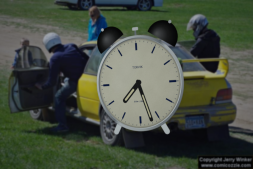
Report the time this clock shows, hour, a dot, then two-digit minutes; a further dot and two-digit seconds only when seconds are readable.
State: 7.27
